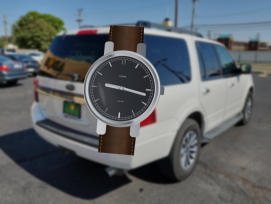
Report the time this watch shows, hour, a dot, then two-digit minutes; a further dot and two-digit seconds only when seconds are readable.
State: 9.17
